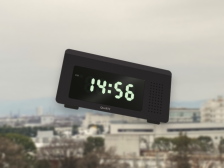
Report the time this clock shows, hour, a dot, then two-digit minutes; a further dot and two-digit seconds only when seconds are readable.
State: 14.56
